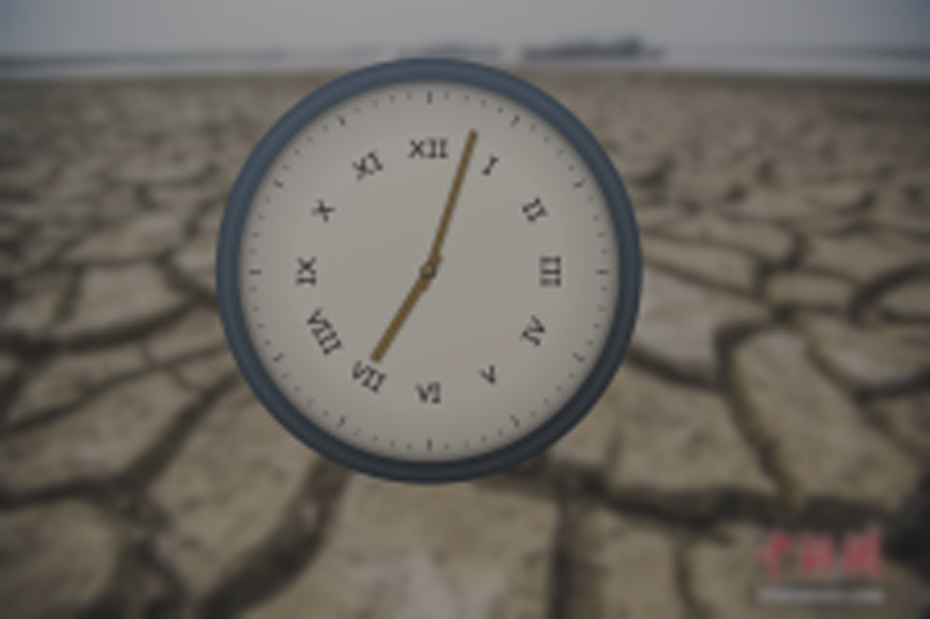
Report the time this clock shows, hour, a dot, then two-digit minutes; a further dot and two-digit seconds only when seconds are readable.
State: 7.03
